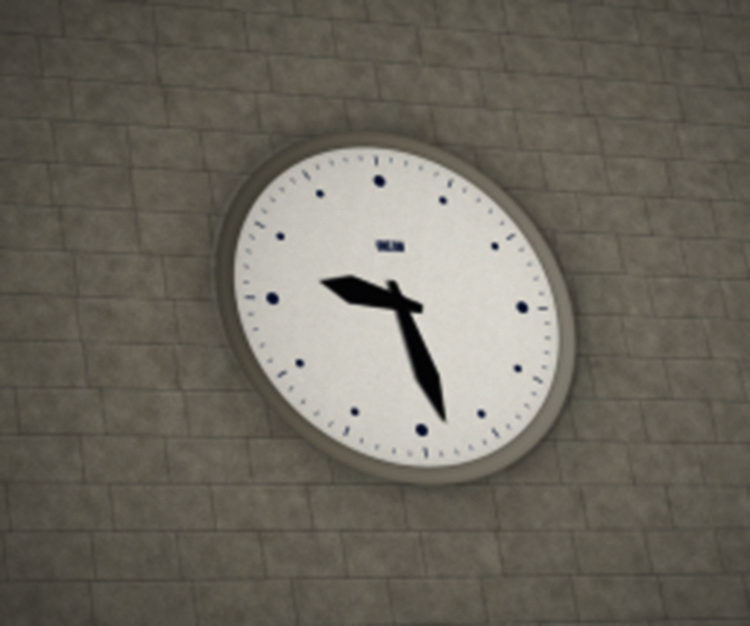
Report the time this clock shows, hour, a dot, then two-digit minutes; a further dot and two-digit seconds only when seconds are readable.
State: 9.28
